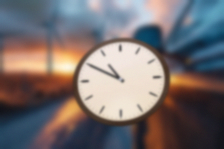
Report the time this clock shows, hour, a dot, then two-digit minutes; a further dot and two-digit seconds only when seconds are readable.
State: 10.50
